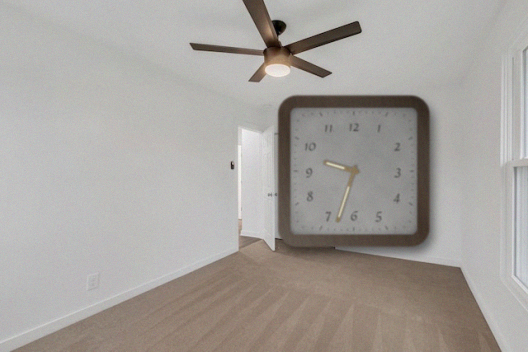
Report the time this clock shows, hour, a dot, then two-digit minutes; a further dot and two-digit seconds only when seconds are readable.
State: 9.33
